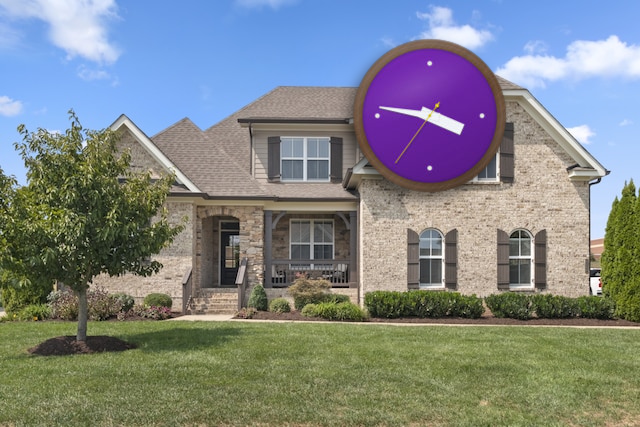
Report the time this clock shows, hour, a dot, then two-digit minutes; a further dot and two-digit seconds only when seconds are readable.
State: 3.46.36
